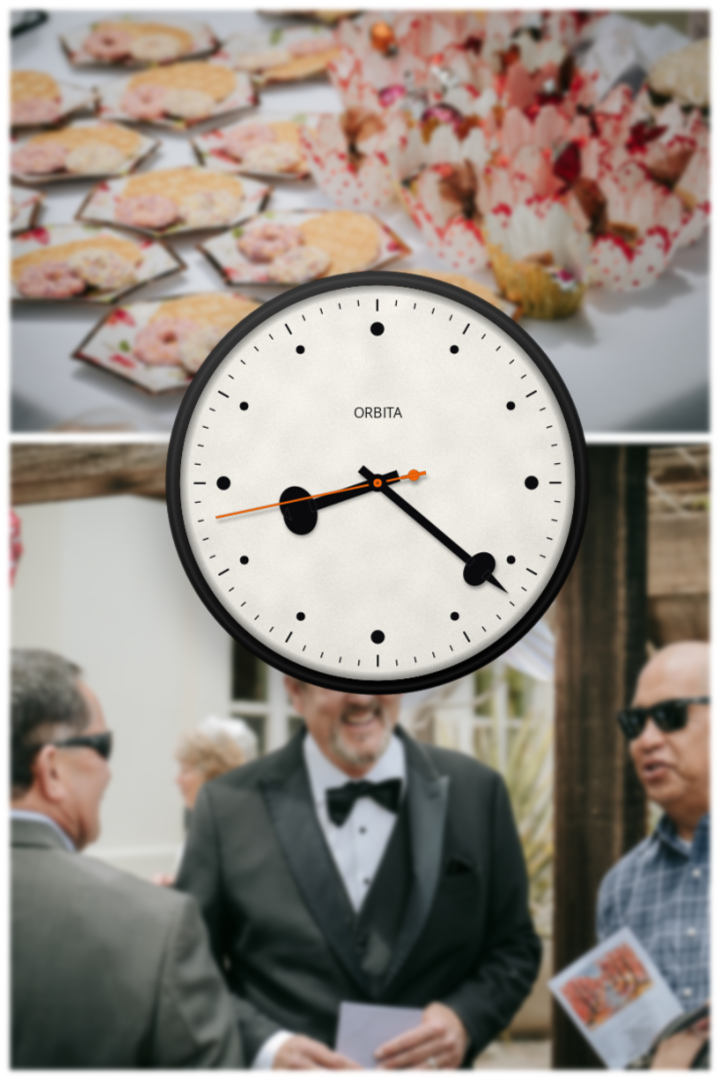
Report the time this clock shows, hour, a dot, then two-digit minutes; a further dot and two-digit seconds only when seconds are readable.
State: 8.21.43
